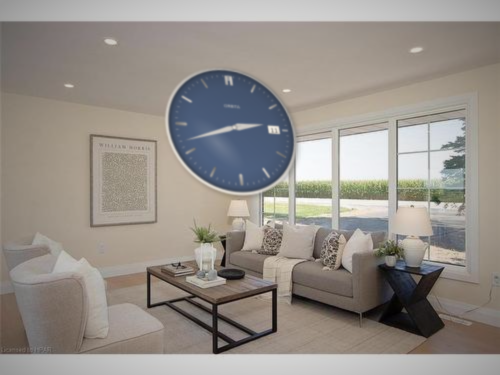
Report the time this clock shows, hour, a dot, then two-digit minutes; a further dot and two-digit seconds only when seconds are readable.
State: 2.42
